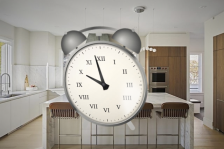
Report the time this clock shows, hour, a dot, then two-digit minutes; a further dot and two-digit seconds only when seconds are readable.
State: 9.58
